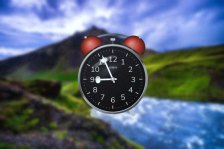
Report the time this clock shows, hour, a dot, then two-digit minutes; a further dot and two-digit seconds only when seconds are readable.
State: 8.56
